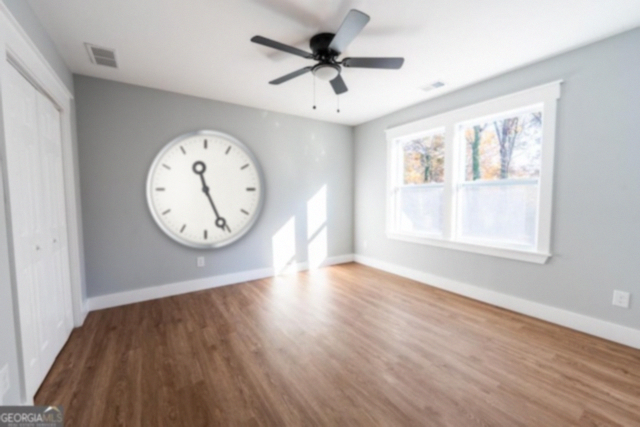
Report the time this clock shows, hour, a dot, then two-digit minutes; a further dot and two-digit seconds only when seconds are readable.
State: 11.26
